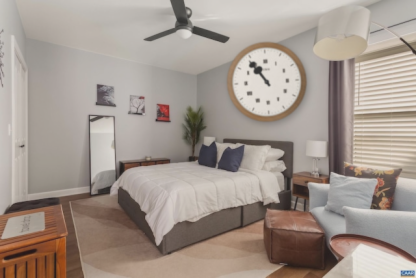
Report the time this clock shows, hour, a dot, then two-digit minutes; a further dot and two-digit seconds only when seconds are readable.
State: 10.54
